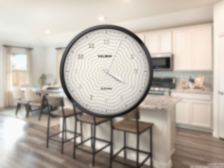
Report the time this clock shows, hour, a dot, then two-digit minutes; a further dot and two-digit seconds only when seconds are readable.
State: 4.04
